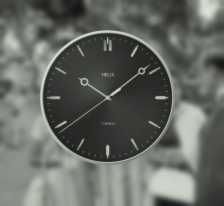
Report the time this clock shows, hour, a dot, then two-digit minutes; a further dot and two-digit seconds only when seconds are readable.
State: 10.08.39
